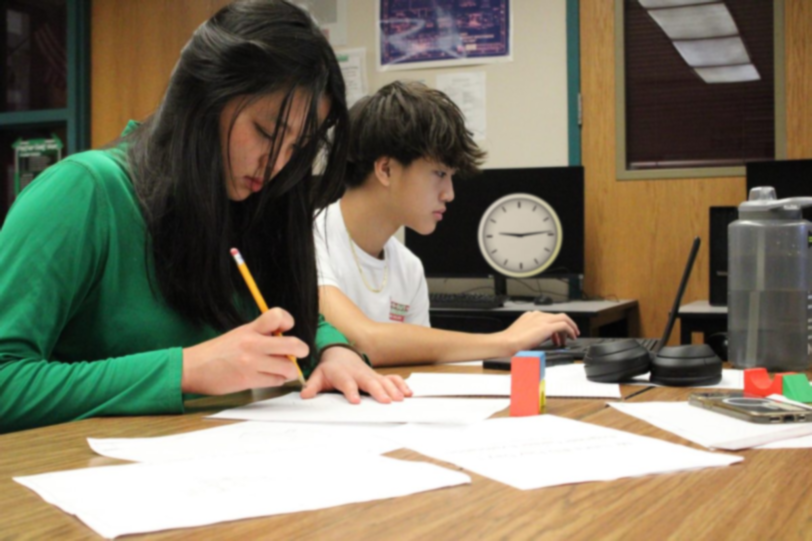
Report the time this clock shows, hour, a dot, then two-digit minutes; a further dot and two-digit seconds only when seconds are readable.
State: 9.14
